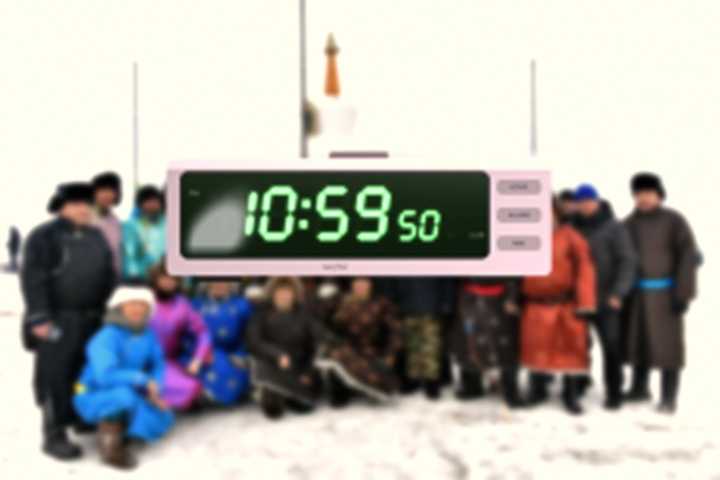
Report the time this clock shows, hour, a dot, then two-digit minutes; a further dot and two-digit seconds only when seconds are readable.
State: 10.59.50
